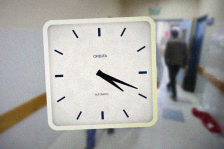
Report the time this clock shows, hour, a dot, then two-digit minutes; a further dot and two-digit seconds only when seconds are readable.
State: 4.19
